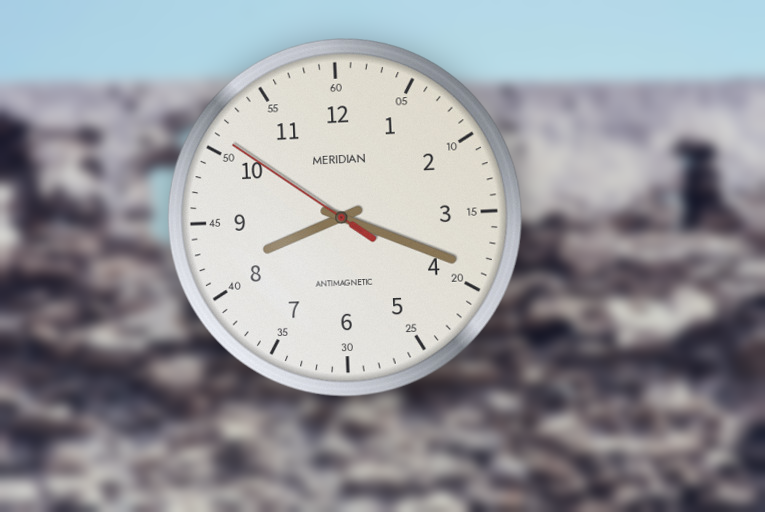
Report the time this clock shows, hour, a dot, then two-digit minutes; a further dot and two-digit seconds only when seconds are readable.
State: 8.18.51
